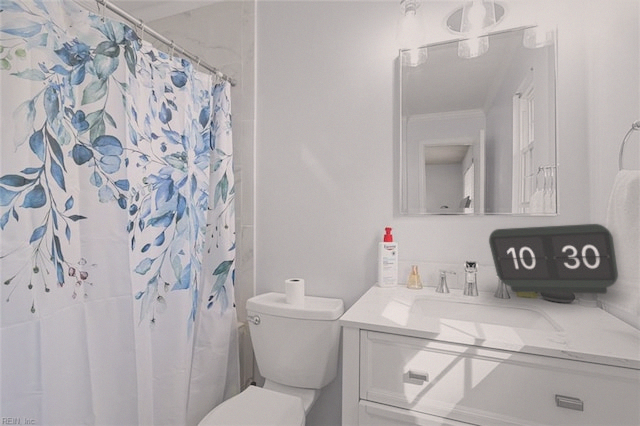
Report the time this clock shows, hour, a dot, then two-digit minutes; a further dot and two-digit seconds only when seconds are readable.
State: 10.30
